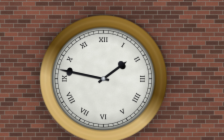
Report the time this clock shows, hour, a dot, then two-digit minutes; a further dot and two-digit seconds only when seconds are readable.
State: 1.47
